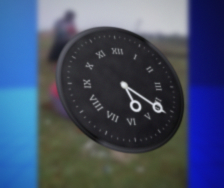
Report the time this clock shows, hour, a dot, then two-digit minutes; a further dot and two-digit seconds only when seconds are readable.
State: 5.21
